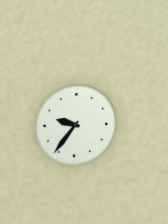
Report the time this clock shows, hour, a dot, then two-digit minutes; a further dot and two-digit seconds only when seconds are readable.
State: 9.36
